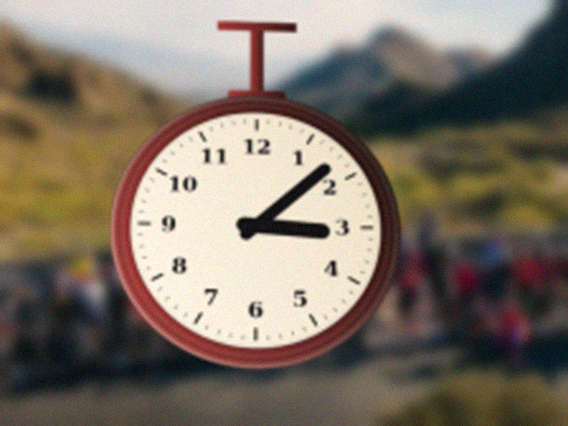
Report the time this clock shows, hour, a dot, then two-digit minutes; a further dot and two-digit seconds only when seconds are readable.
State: 3.08
